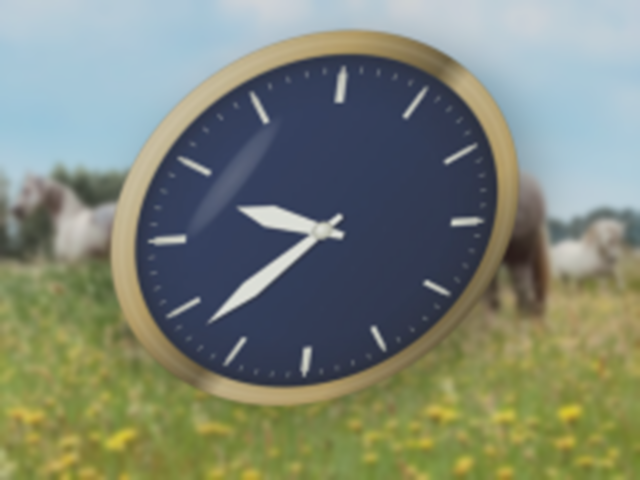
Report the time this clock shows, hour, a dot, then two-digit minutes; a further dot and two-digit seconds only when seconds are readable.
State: 9.38
